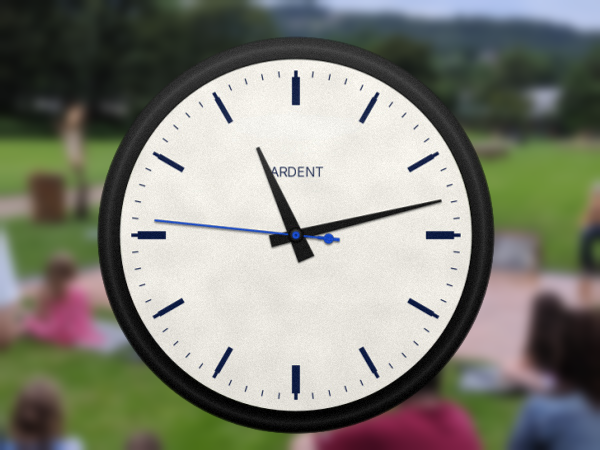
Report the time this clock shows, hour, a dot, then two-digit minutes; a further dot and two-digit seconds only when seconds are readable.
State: 11.12.46
